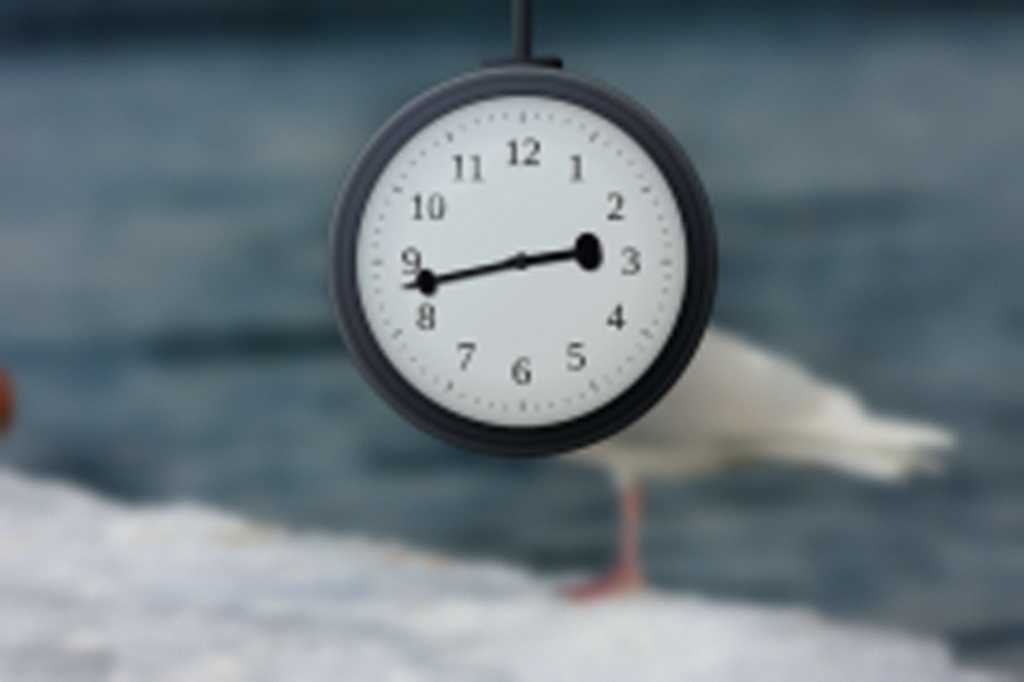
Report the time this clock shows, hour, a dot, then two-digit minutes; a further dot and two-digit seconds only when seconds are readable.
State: 2.43
